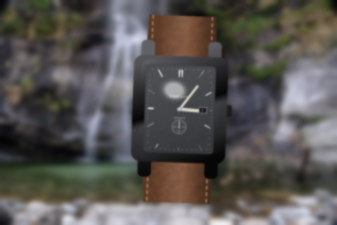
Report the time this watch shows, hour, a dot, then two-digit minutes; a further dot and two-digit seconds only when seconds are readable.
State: 3.06
